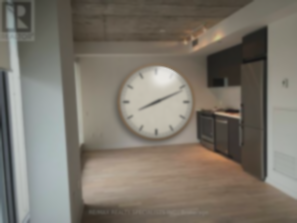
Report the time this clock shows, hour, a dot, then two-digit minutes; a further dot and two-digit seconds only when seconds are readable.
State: 8.11
